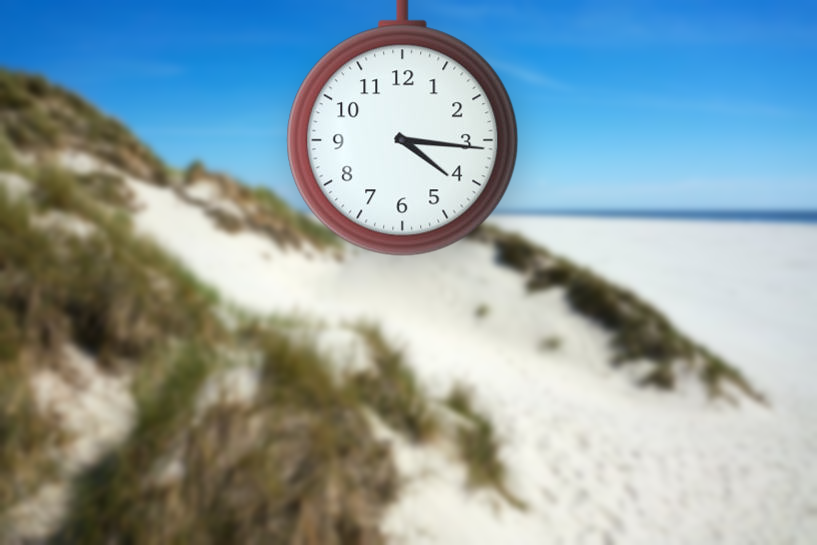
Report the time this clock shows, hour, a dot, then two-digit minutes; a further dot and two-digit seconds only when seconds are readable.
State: 4.16
